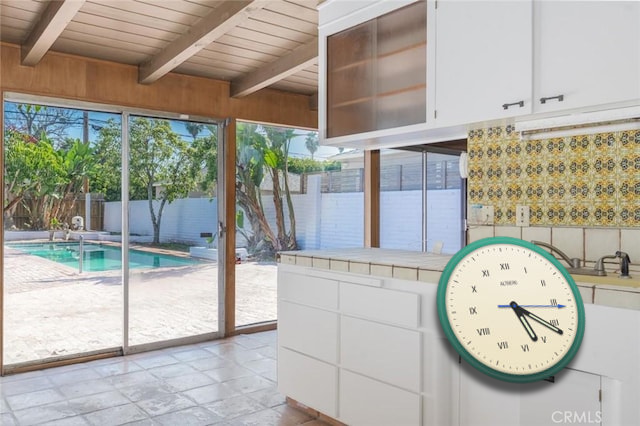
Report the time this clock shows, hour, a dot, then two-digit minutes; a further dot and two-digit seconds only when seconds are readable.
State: 5.21.16
